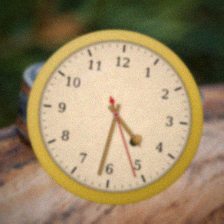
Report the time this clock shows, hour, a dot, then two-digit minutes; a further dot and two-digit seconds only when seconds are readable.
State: 4.31.26
